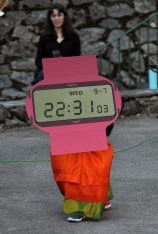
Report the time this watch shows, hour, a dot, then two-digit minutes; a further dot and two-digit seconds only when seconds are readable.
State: 22.31.03
